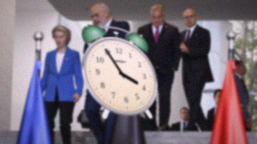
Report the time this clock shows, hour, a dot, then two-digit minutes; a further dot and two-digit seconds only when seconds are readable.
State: 3.55
